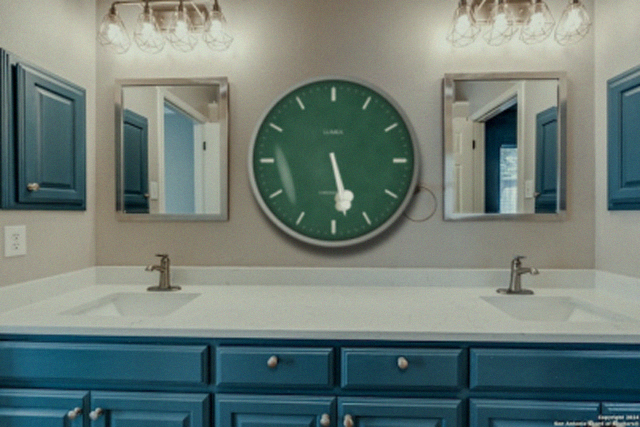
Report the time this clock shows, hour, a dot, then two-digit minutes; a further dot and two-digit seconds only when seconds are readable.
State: 5.28
